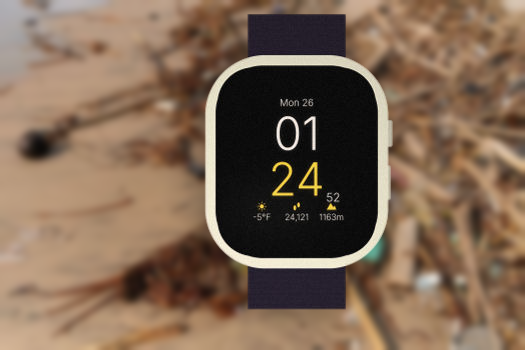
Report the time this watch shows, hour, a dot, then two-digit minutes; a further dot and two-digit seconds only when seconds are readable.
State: 1.24.52
